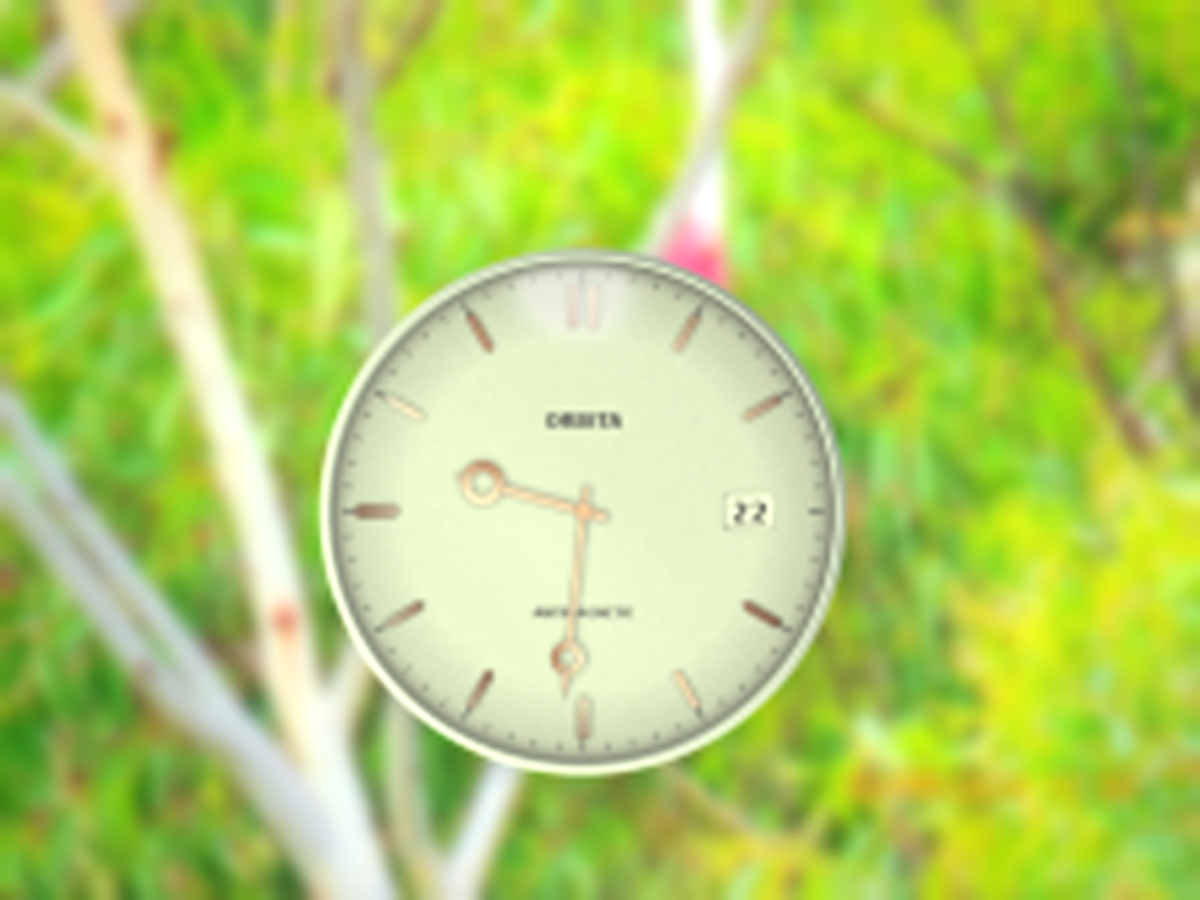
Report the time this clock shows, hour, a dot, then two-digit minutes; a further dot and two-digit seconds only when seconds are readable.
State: 9.31
